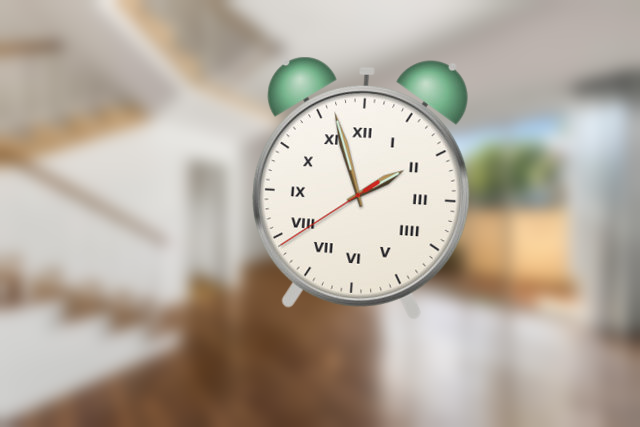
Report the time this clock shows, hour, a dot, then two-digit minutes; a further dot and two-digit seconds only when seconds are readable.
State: 1.56.39
